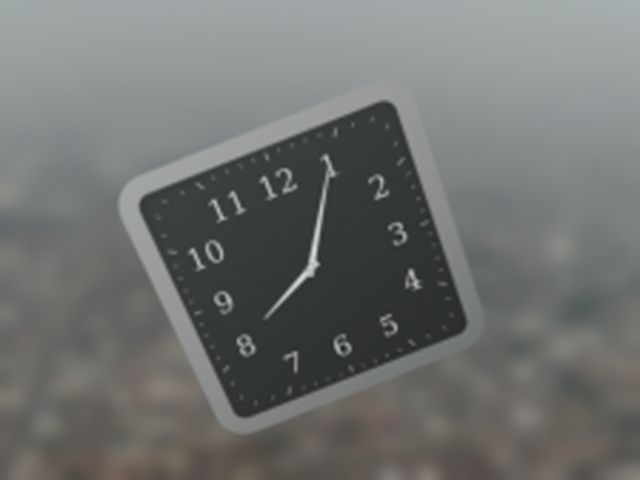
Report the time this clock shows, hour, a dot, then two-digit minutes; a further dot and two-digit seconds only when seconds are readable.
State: 8.05
